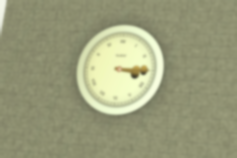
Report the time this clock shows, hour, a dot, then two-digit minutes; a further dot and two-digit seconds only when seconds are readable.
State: 3.15
